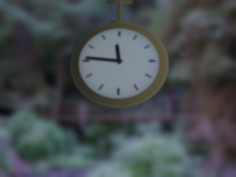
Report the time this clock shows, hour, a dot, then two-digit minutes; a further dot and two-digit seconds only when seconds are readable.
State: 11.46
